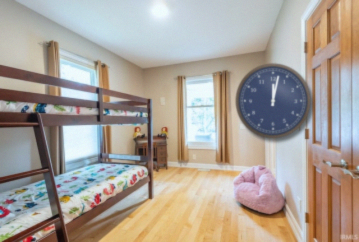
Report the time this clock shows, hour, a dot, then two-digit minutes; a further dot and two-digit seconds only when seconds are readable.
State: 12.02
